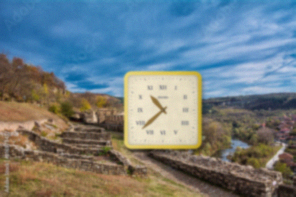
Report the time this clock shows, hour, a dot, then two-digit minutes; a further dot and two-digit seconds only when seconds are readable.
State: 10.38
